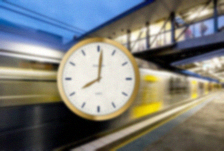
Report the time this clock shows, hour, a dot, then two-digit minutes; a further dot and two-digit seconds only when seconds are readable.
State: 8.01
